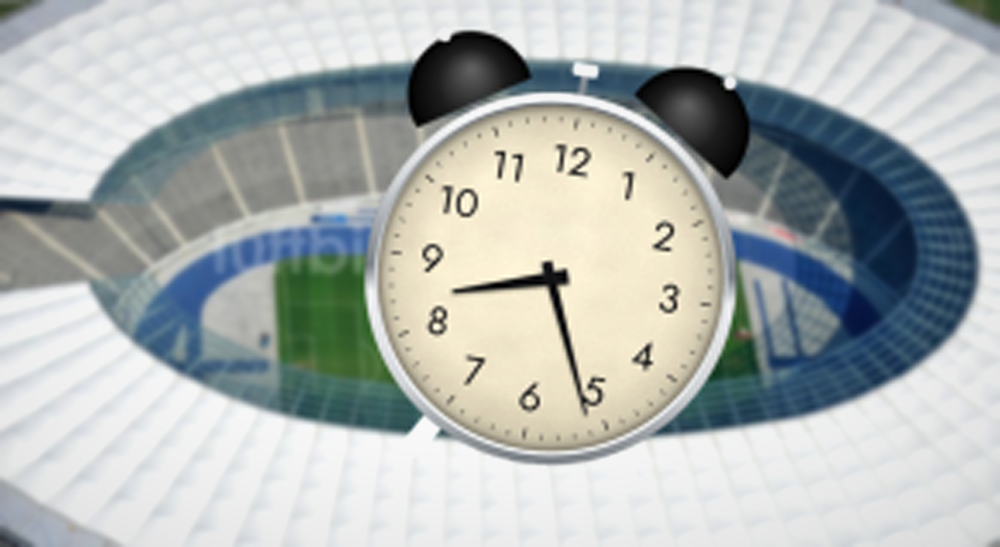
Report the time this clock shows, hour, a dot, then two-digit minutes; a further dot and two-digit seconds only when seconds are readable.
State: 8.26
